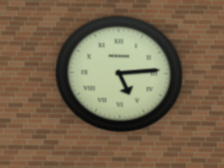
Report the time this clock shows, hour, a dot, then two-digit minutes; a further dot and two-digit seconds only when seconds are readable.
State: 5.14
